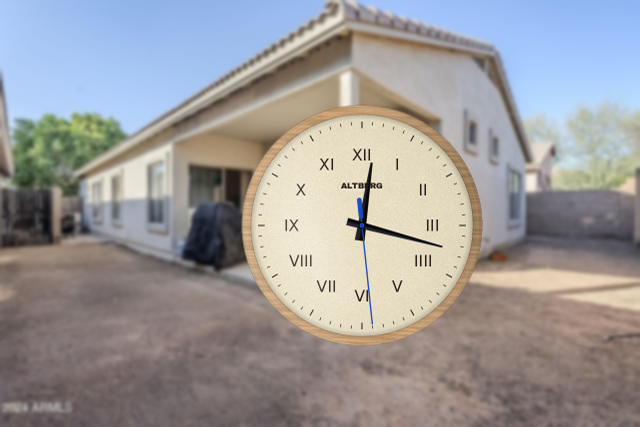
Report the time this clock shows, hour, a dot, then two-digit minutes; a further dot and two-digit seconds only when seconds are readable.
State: 12.17.29
